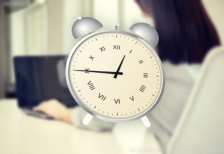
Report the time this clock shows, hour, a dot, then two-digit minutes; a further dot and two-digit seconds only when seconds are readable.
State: 12.45
